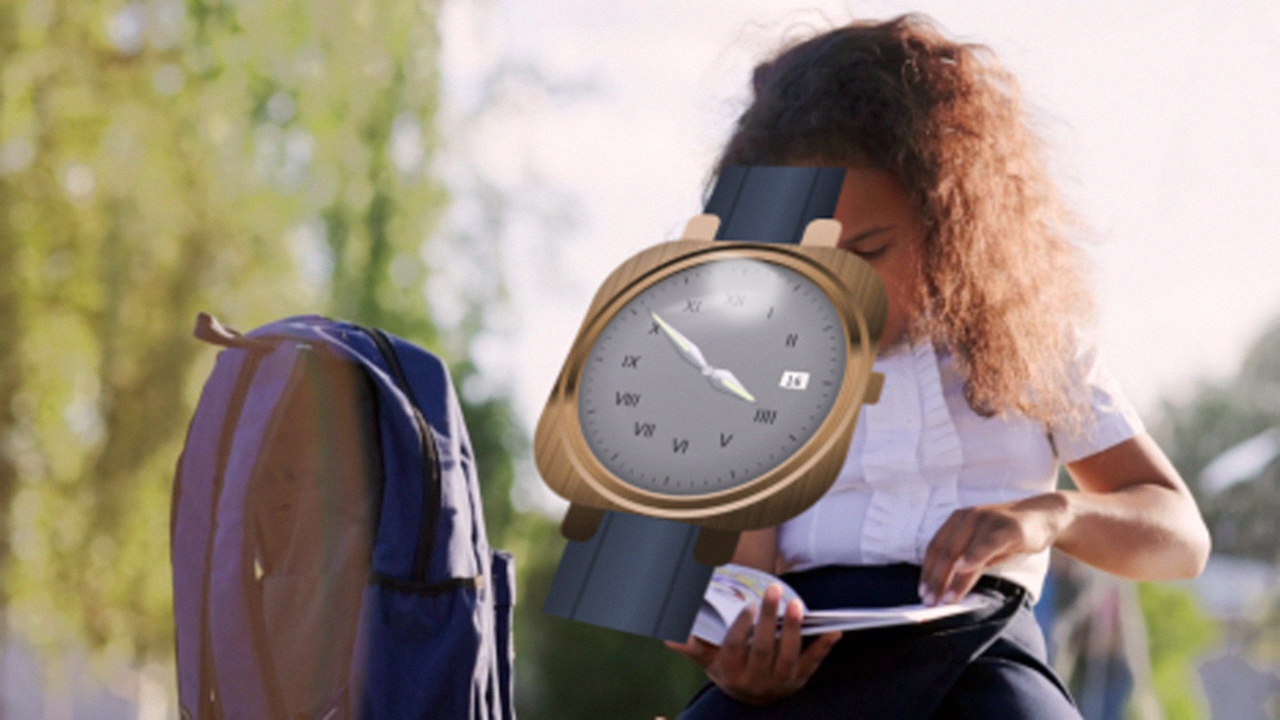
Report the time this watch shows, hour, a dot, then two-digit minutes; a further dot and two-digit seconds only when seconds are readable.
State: 3.51
